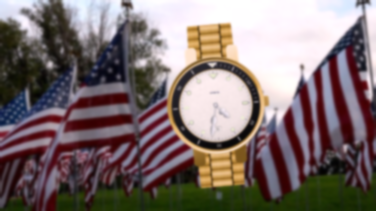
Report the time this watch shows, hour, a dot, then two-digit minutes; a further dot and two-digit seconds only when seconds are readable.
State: 4.32
